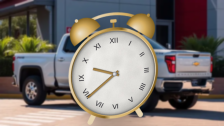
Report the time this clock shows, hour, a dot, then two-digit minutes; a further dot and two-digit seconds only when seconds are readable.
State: 9.39
